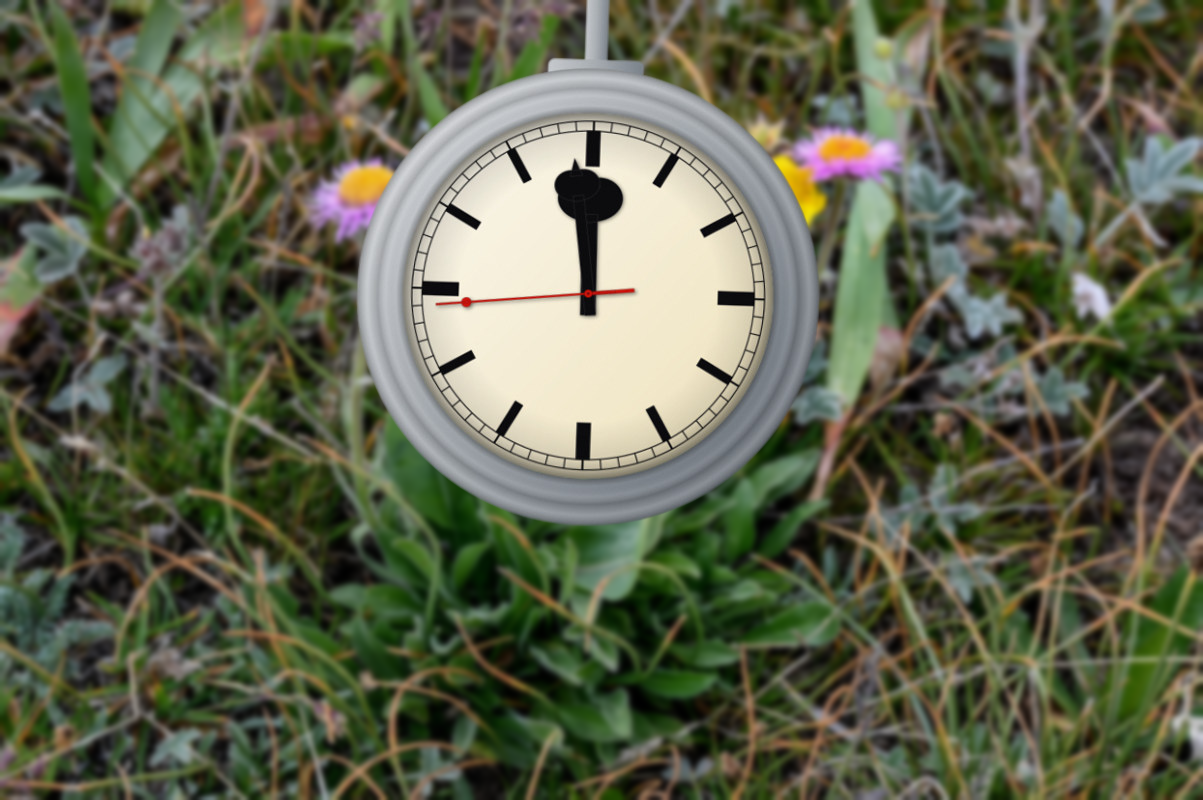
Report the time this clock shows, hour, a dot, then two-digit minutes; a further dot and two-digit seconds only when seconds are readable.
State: 11.58.44
